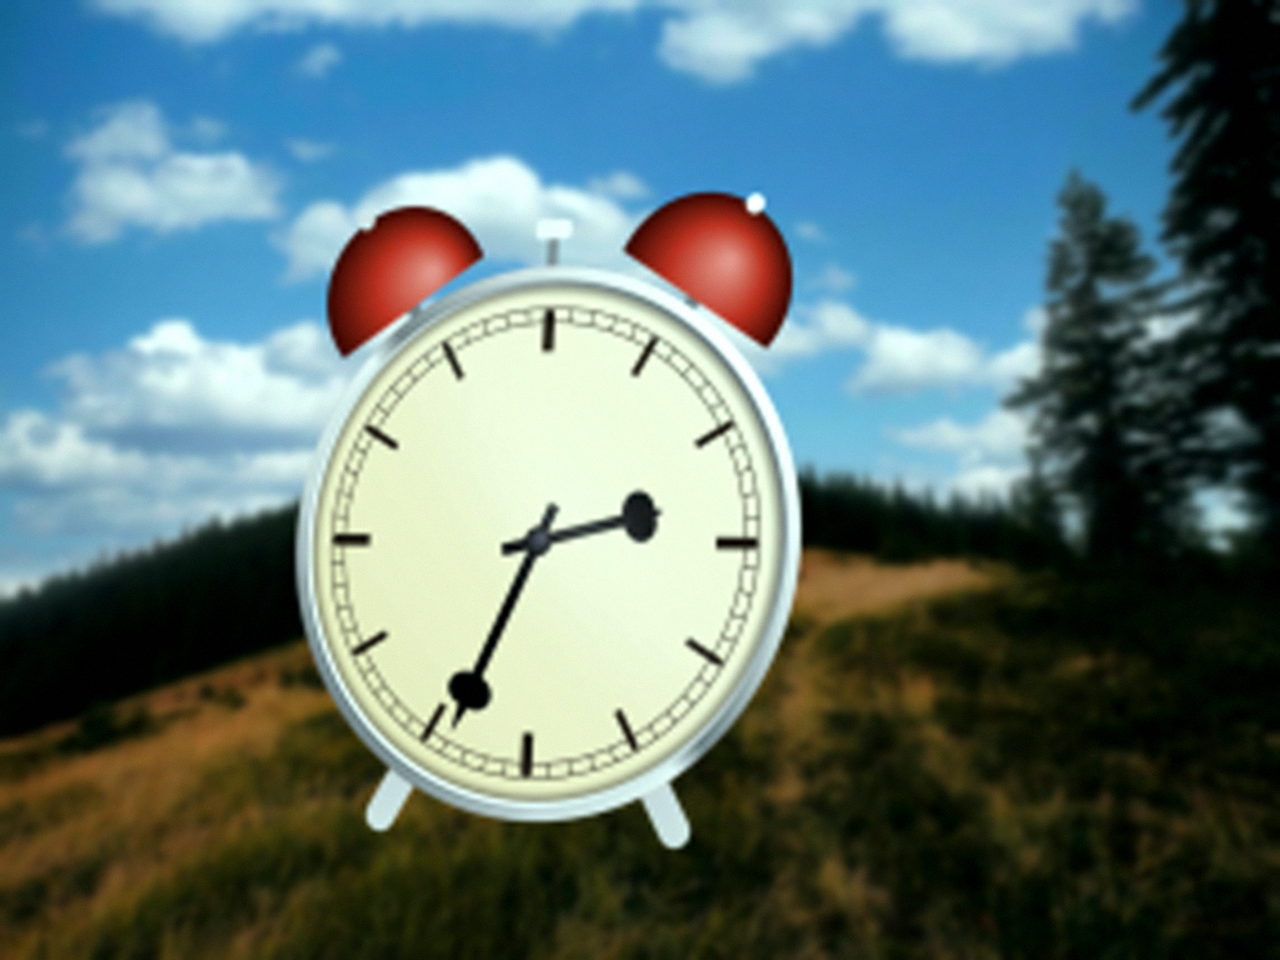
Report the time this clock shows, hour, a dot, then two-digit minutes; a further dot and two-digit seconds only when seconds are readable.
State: 2.34
